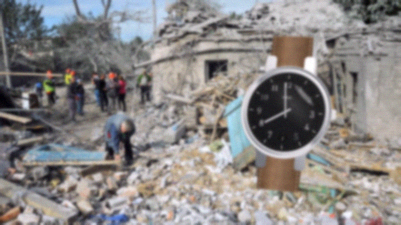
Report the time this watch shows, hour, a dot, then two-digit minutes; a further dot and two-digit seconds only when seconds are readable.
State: 7.59
